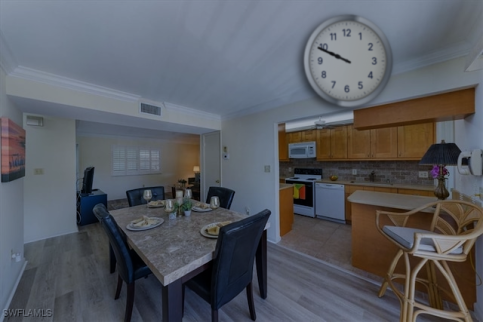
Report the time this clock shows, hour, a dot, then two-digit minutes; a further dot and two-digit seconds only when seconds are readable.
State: 9.49
